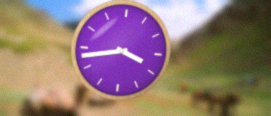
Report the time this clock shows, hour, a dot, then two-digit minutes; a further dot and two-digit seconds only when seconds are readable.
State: 3.43
